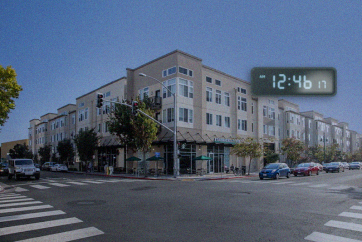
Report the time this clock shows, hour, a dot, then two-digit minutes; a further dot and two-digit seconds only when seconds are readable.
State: 12.46.17
